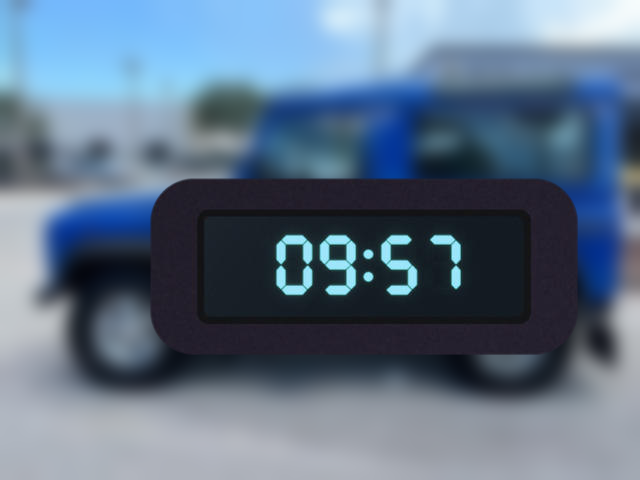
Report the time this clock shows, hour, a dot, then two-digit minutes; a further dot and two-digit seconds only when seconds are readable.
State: 9.57
